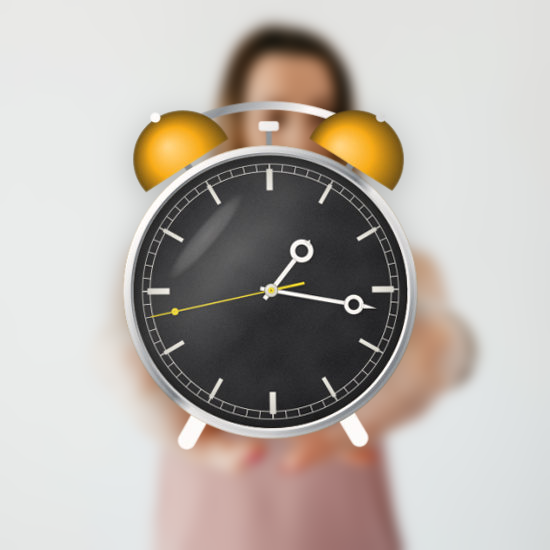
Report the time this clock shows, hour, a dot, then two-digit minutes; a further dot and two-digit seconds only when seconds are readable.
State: 1.16.43
